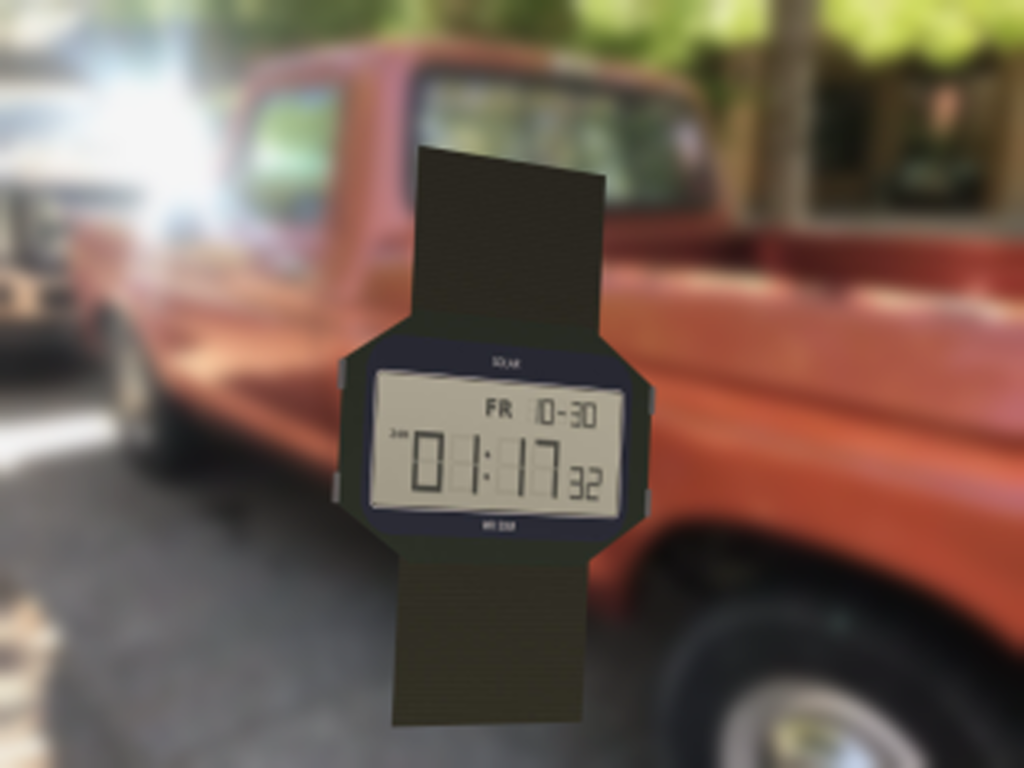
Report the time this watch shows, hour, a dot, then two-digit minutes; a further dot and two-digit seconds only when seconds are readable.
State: 1.17.32
